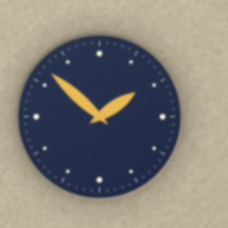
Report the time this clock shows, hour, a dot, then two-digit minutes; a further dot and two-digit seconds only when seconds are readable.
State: 1.52
